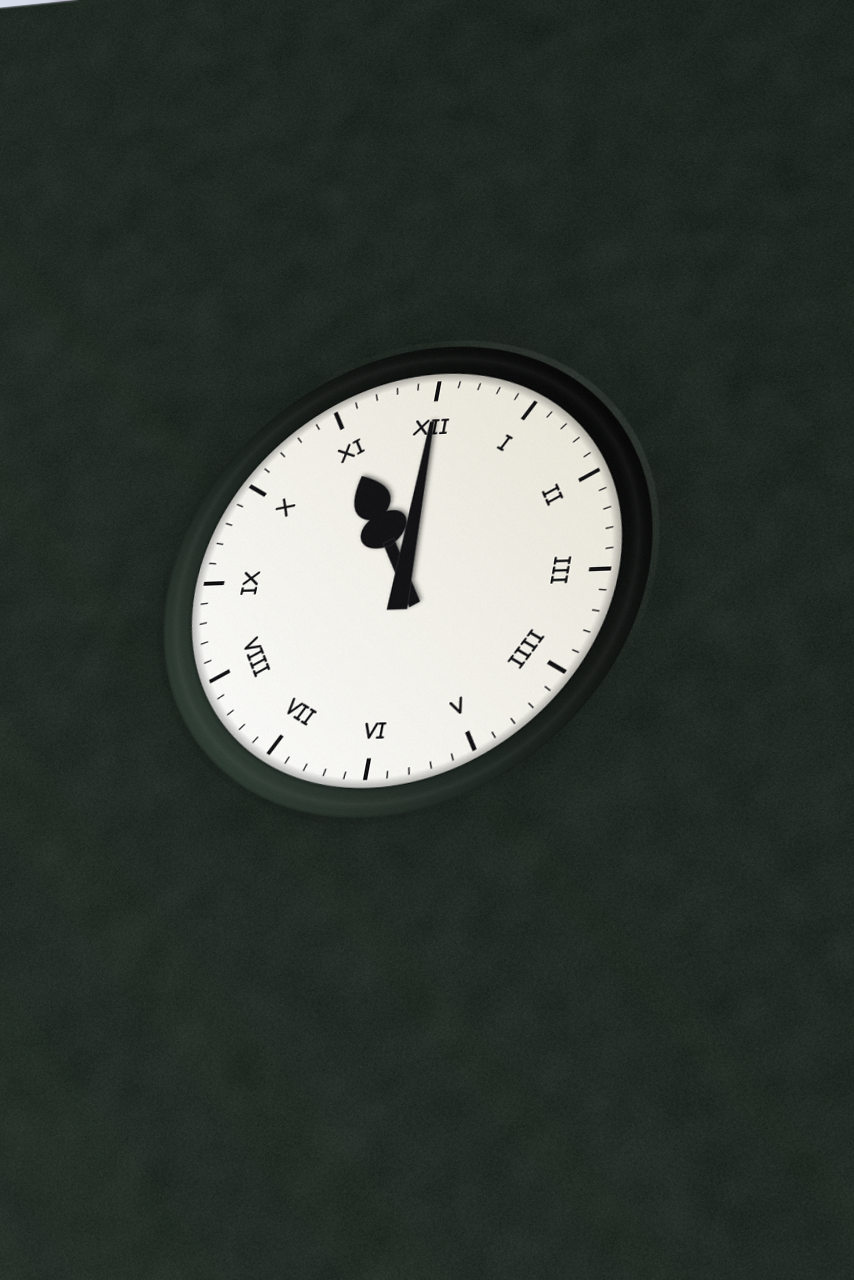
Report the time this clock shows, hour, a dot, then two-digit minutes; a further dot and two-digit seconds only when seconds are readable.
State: 11.00
